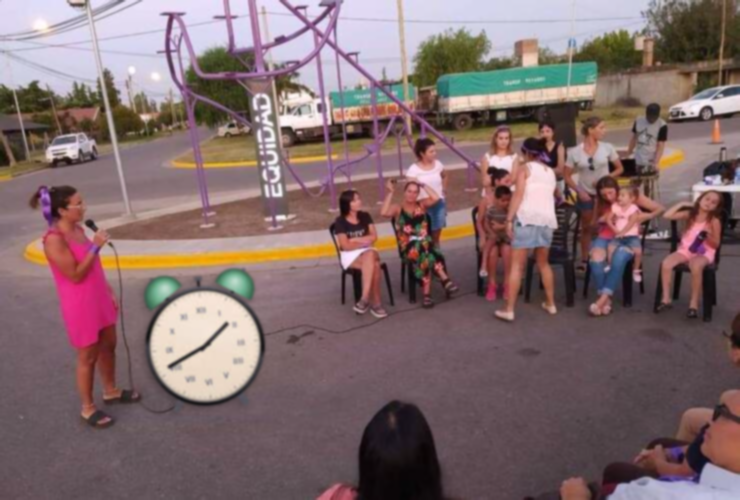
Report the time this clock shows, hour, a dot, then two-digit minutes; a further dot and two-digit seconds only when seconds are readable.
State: 1.41
